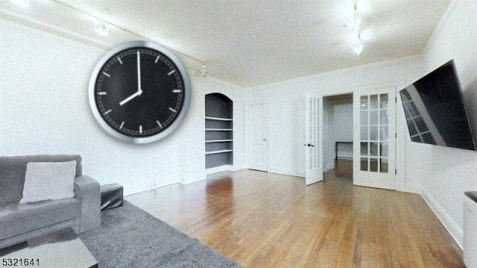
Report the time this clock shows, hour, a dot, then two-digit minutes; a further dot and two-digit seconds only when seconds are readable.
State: 8.00
